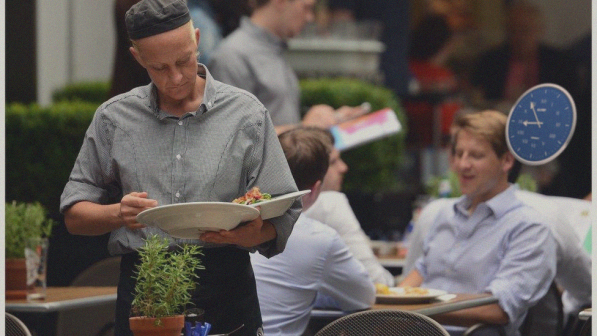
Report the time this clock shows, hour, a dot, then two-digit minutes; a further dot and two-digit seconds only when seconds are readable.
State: 8.54
